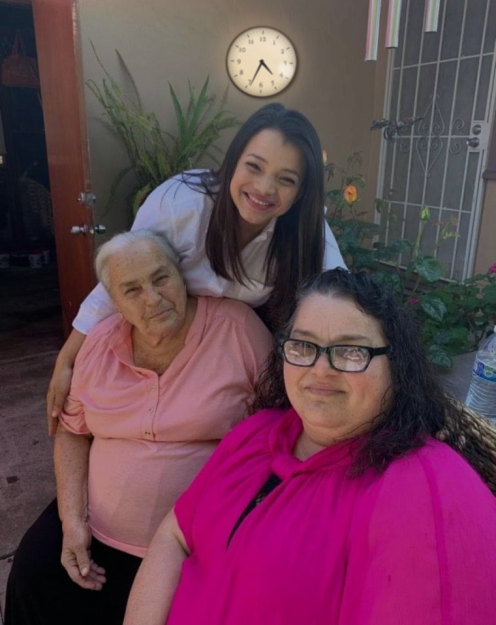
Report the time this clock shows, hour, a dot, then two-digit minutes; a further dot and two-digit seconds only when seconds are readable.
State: 4.34
